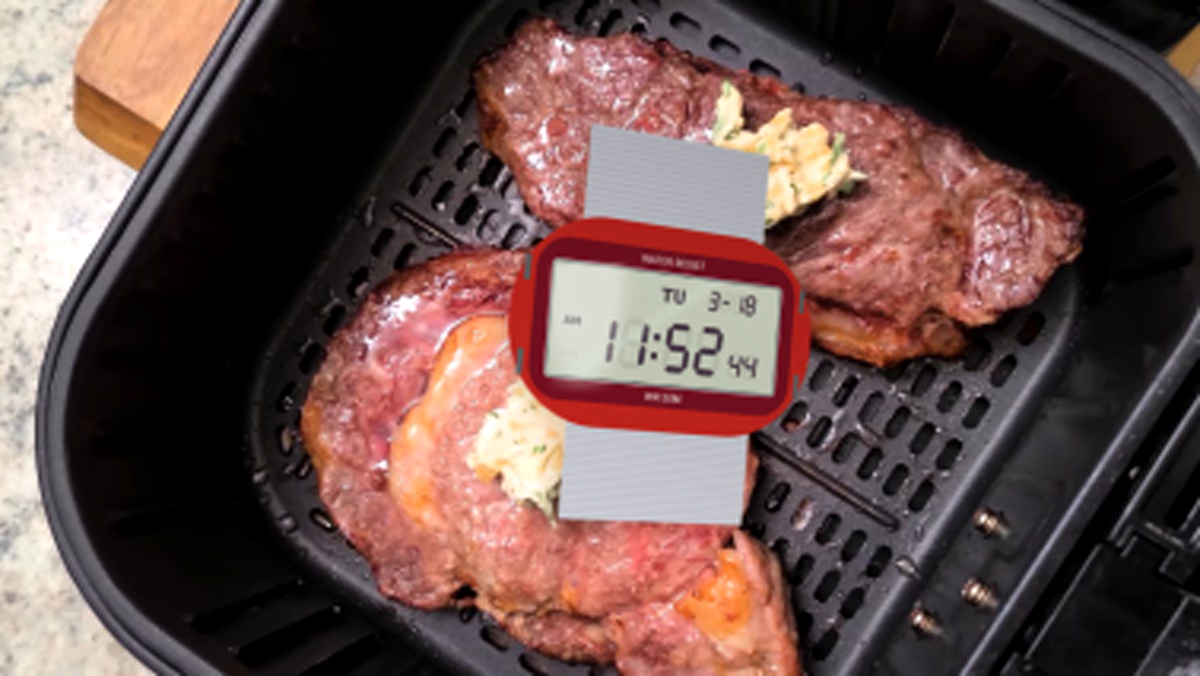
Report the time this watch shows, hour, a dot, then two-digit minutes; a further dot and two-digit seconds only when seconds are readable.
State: 11.52.44
